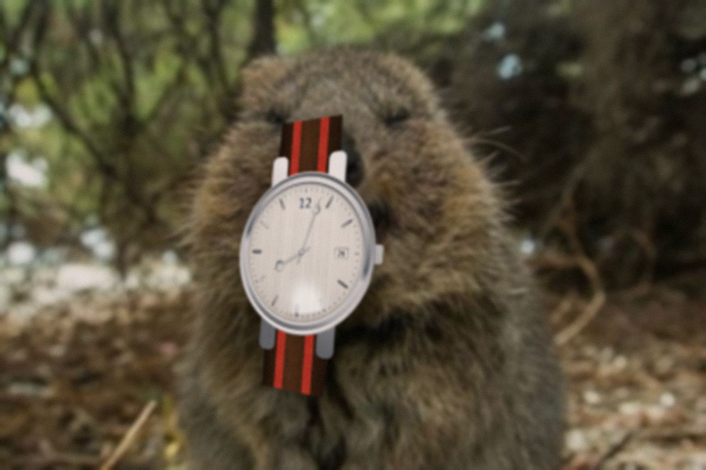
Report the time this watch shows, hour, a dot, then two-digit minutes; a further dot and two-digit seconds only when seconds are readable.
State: 8.03
